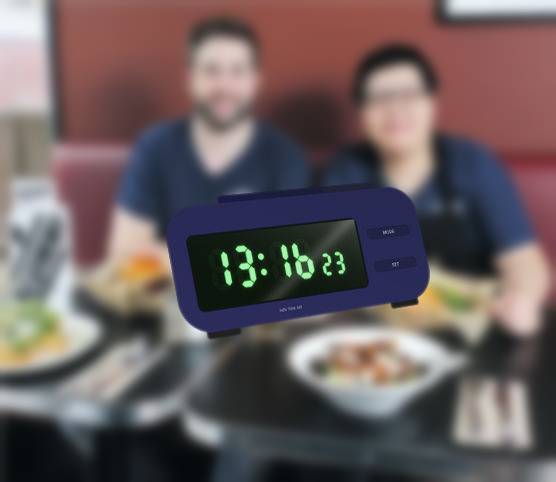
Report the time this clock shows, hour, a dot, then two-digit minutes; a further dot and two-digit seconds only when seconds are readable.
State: 13.16.23
